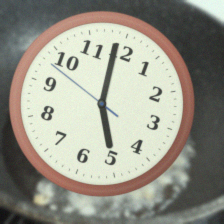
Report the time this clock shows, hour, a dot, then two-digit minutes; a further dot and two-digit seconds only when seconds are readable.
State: 4.58.48
